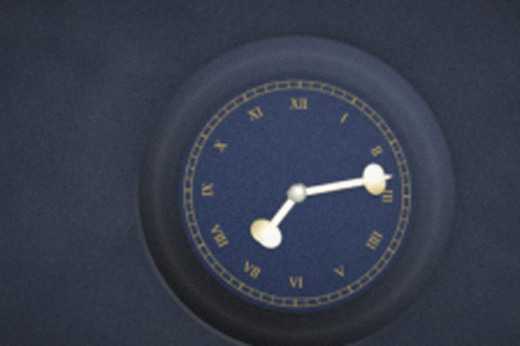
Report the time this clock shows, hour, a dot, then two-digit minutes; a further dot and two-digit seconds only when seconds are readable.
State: 7.13
